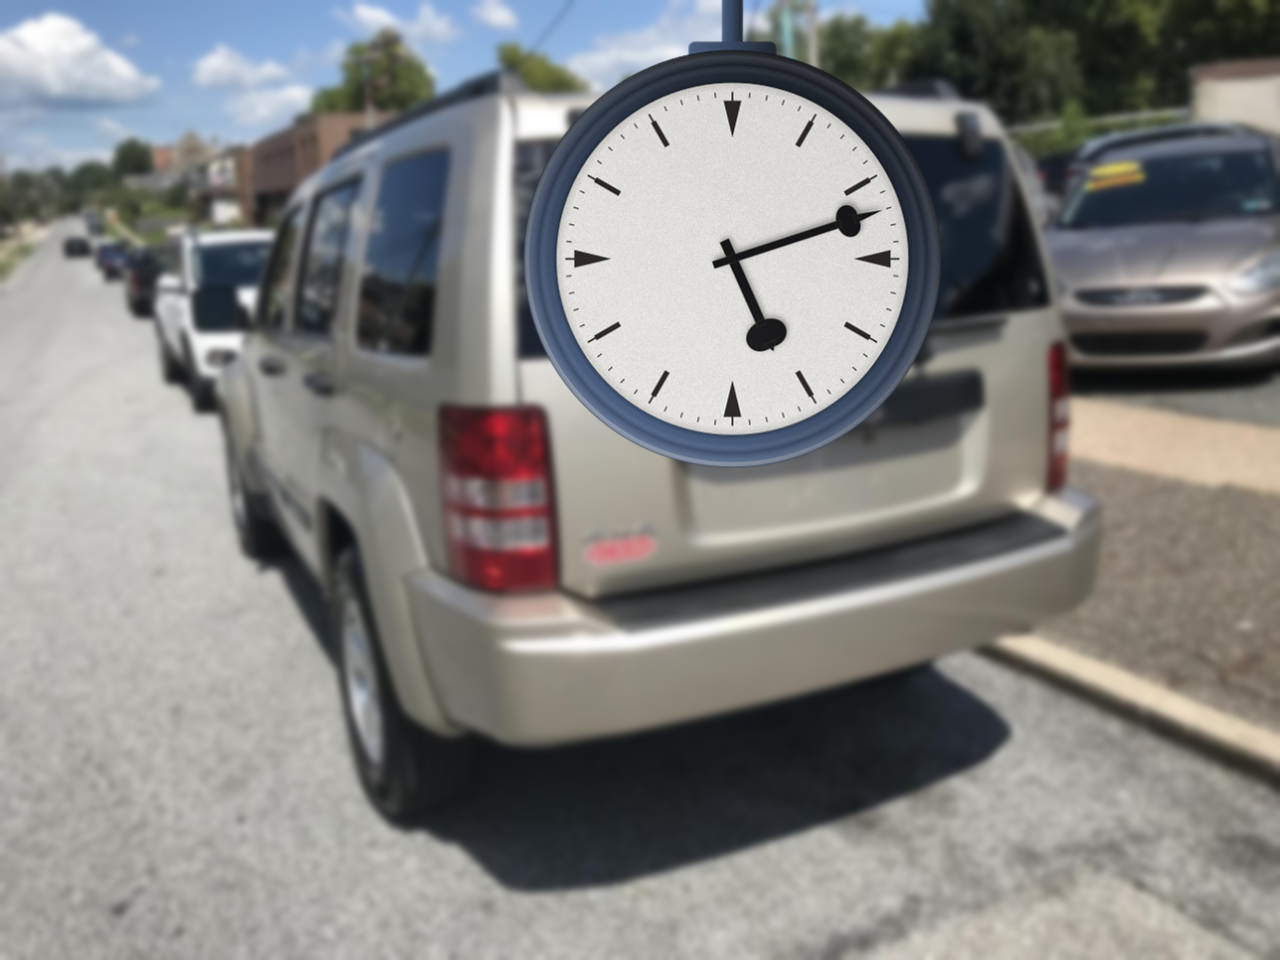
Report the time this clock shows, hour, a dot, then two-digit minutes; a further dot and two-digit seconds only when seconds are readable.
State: 5.12
